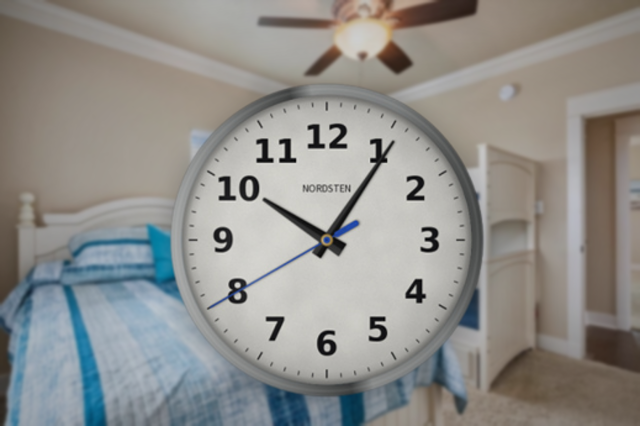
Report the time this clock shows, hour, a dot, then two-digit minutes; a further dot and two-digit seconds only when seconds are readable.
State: 10.05.40
